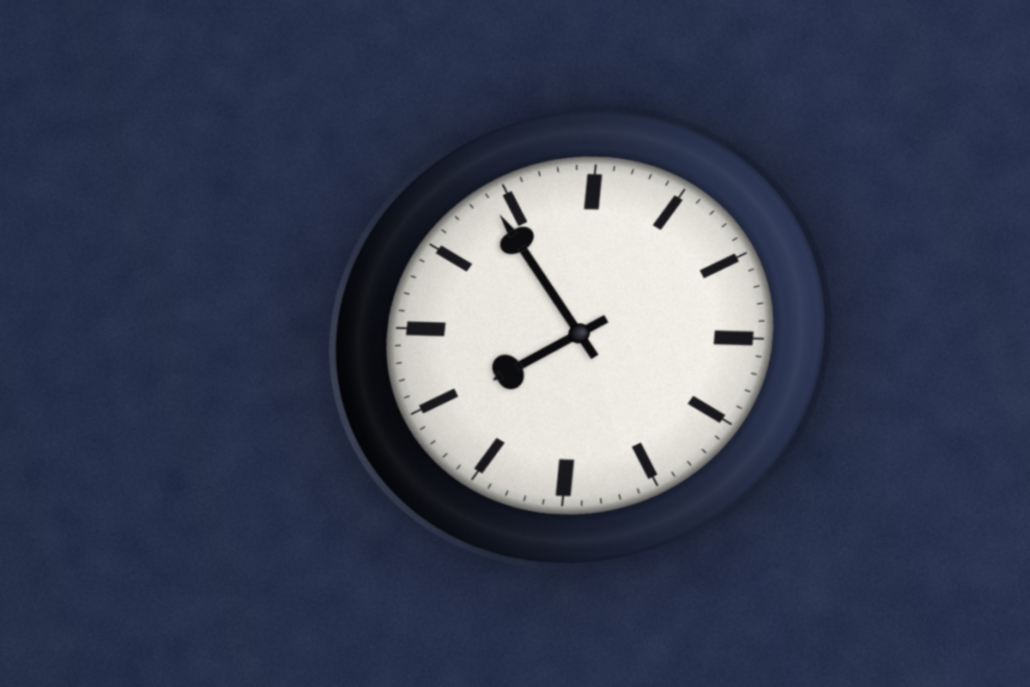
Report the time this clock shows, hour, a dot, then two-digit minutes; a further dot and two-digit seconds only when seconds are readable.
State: 7.54
